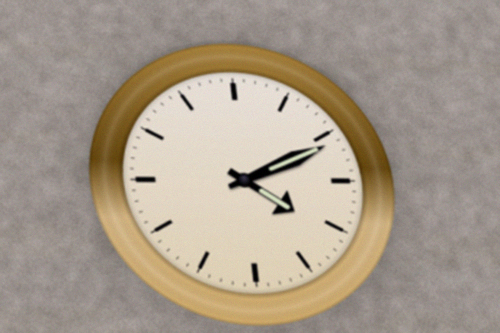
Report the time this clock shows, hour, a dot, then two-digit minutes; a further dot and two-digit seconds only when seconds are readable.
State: 4.11
